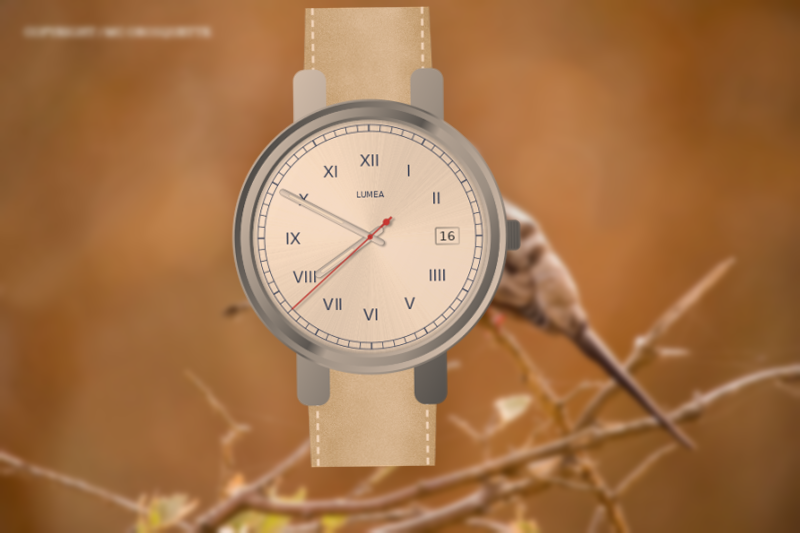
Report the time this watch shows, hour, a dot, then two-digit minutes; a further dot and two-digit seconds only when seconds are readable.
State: 7.49.38
